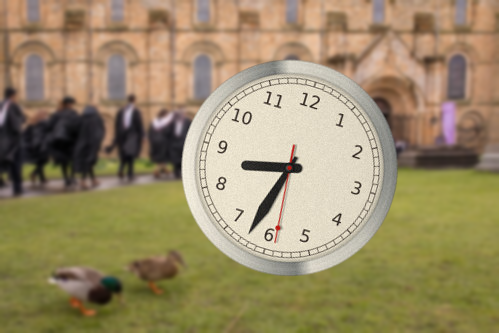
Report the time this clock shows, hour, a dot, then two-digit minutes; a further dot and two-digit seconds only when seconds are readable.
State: 8.32.29
